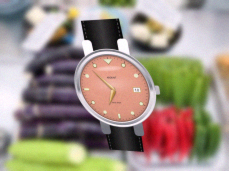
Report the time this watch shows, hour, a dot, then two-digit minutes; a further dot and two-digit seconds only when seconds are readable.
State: 6.53
